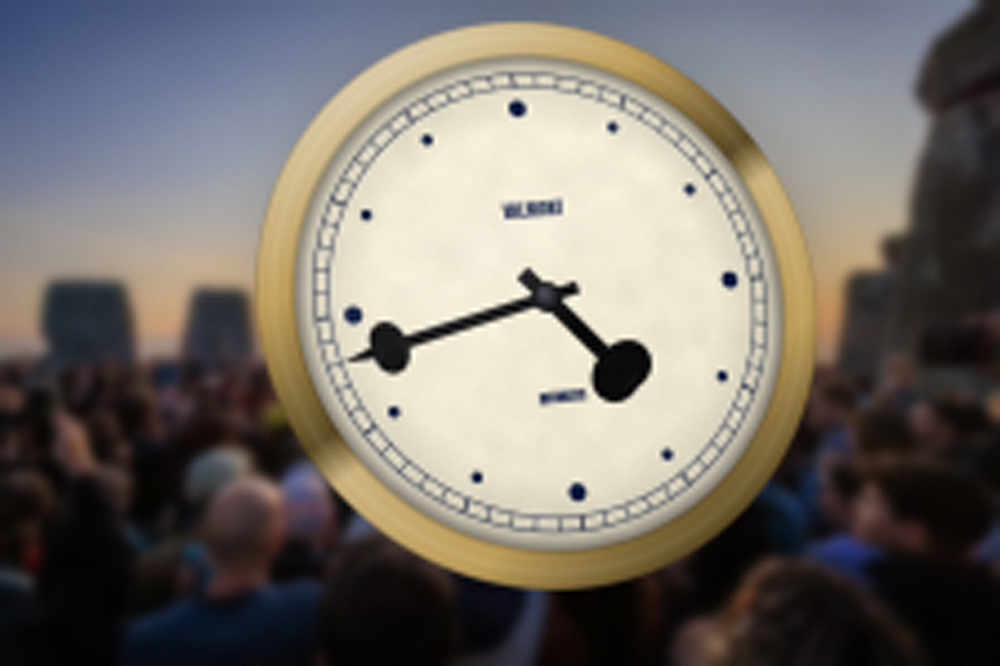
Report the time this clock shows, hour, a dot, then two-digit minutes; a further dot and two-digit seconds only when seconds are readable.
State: 4.43
